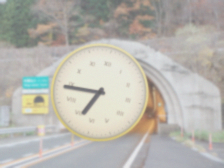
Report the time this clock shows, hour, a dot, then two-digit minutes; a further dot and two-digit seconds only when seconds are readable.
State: 6.44
